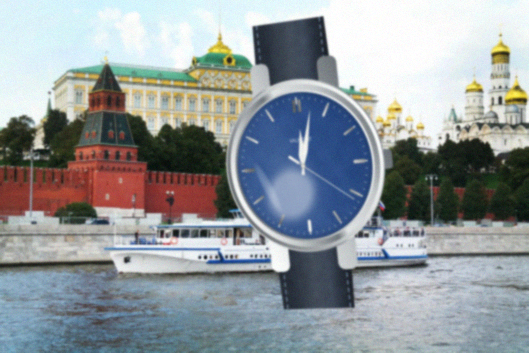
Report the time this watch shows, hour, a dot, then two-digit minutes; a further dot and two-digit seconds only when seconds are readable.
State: 12.02.21
